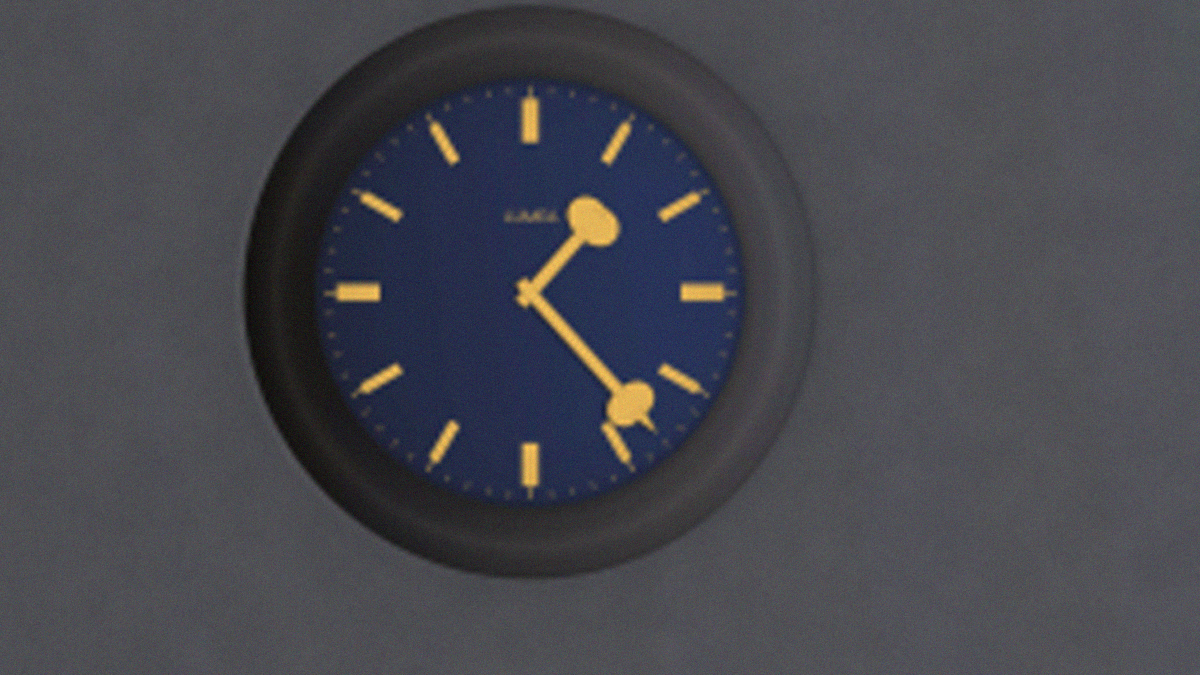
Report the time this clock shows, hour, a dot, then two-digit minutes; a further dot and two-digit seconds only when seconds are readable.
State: 1.23
